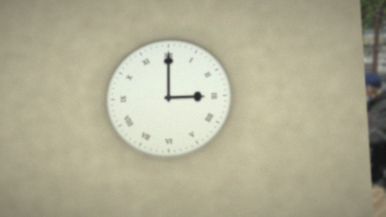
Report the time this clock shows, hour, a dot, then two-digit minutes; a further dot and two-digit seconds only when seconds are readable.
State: 3.00
